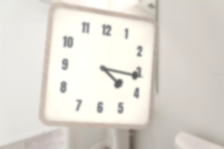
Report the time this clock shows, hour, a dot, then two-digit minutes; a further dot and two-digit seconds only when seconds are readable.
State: 4.16
